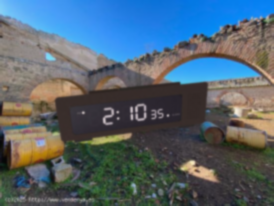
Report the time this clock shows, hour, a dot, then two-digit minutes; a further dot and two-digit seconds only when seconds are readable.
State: 2.10
